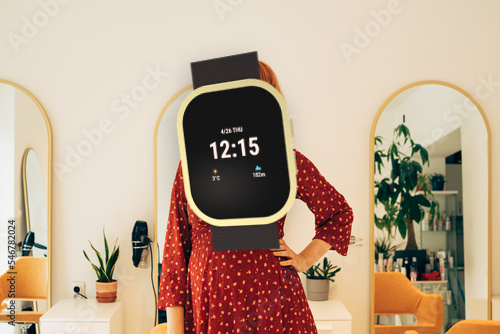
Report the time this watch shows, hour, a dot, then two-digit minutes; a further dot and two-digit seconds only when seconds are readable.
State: 12.15
